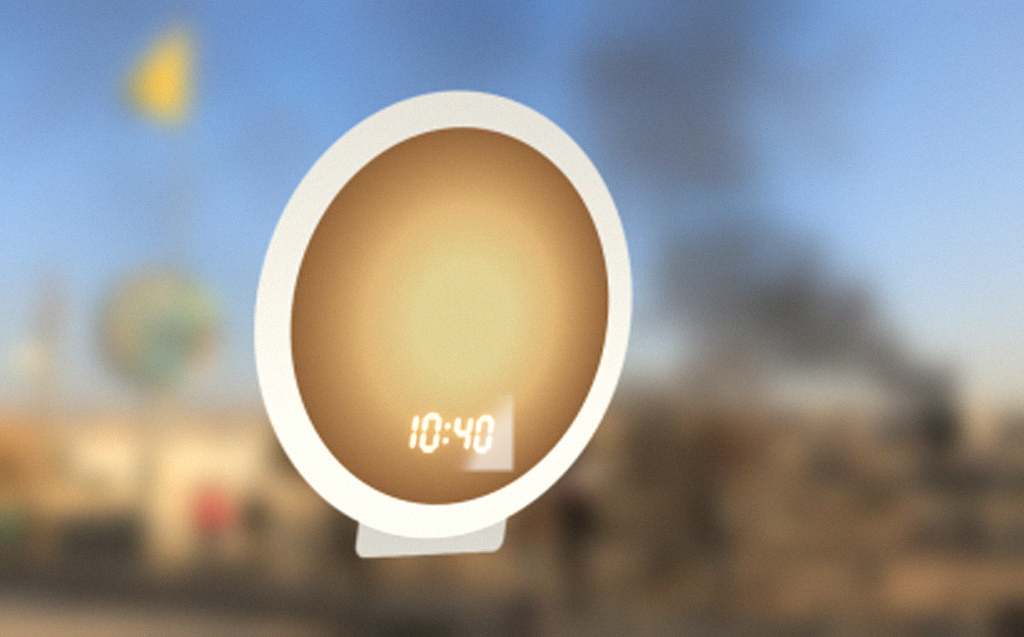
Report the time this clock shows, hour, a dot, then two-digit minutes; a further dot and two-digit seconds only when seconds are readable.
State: 10.40
